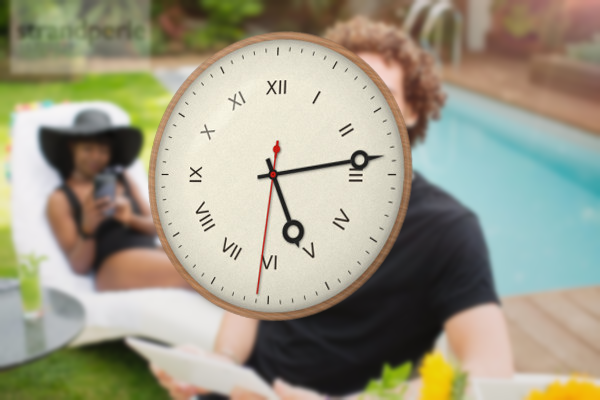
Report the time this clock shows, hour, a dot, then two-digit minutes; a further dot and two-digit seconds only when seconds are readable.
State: 5.13.31
